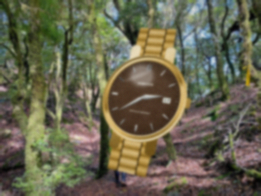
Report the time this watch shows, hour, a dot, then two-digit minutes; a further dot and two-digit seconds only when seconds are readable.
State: 2.39
